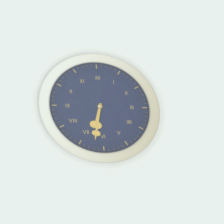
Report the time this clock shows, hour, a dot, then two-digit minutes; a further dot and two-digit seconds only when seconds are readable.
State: 6.32
